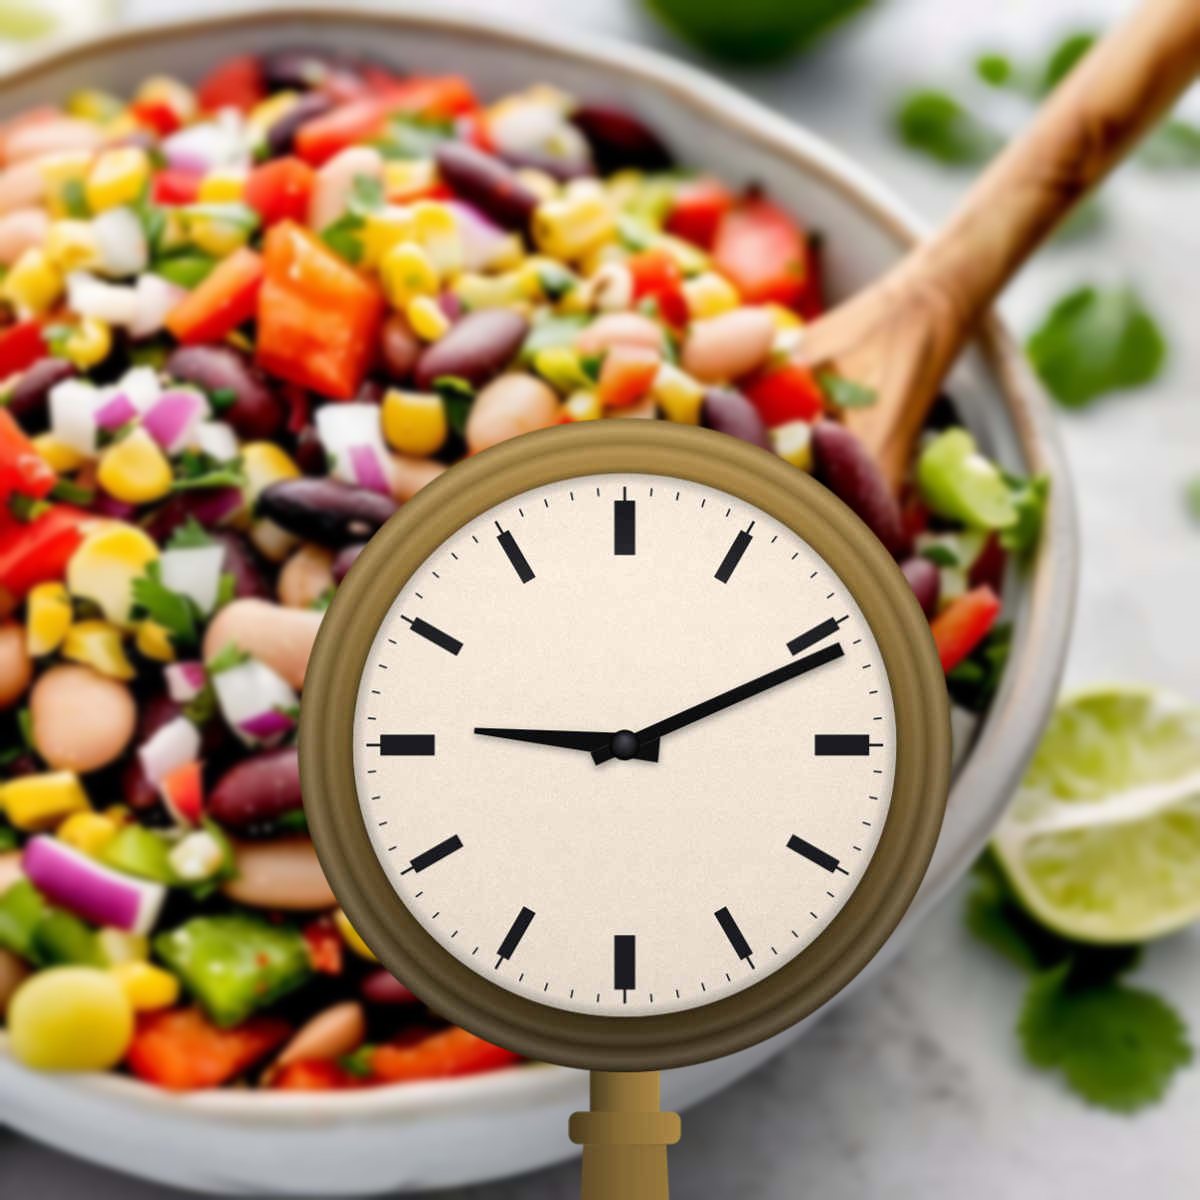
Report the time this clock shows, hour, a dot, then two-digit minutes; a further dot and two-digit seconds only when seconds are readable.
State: 9.11
